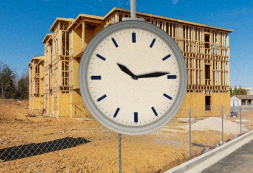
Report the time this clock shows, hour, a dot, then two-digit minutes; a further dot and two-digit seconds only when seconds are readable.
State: 10.14
